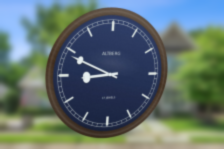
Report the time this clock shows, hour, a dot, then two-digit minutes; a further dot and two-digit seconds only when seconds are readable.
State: 8.49
